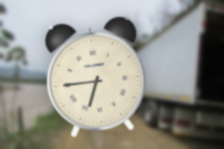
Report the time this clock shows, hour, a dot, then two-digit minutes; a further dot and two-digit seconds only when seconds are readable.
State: 6.45
